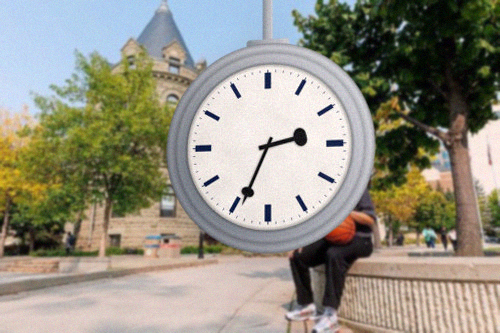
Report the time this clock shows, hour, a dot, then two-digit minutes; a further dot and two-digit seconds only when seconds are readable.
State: 2.34
